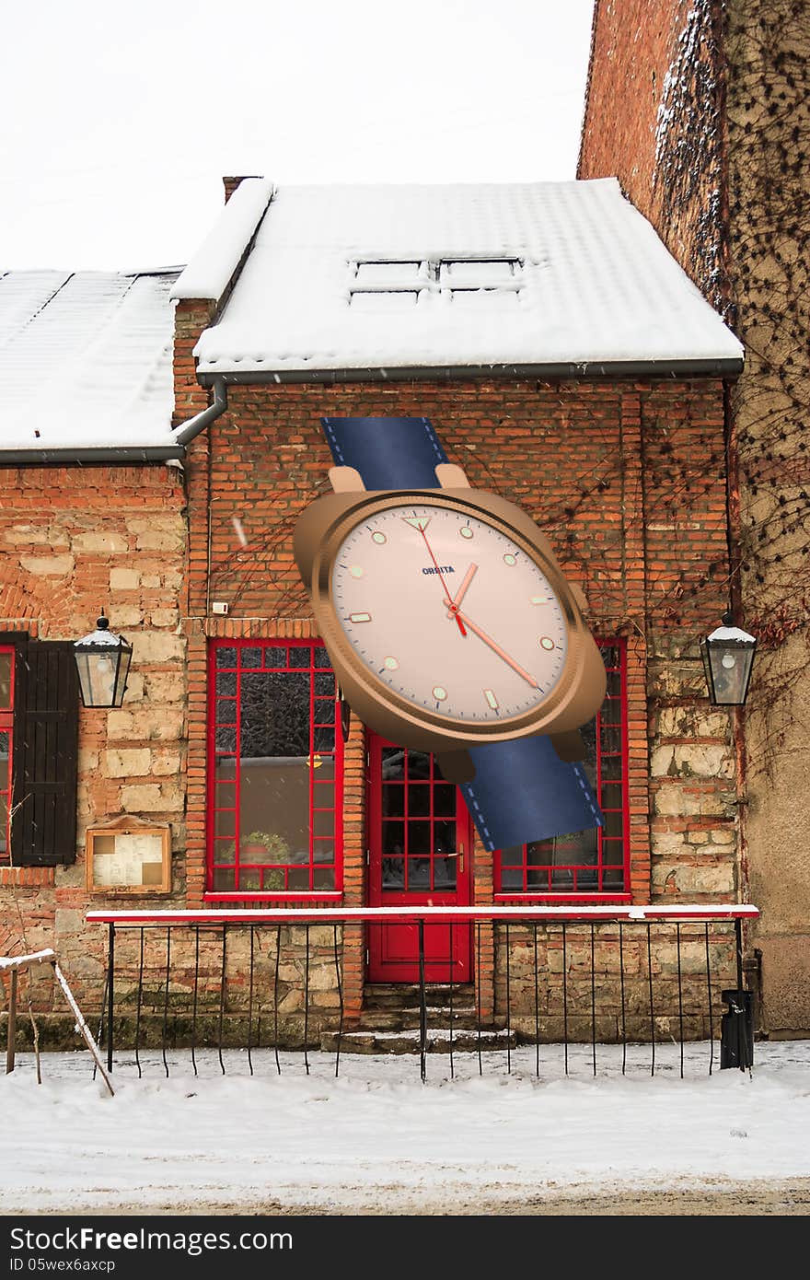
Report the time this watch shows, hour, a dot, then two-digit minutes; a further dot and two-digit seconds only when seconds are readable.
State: 1.25.00
